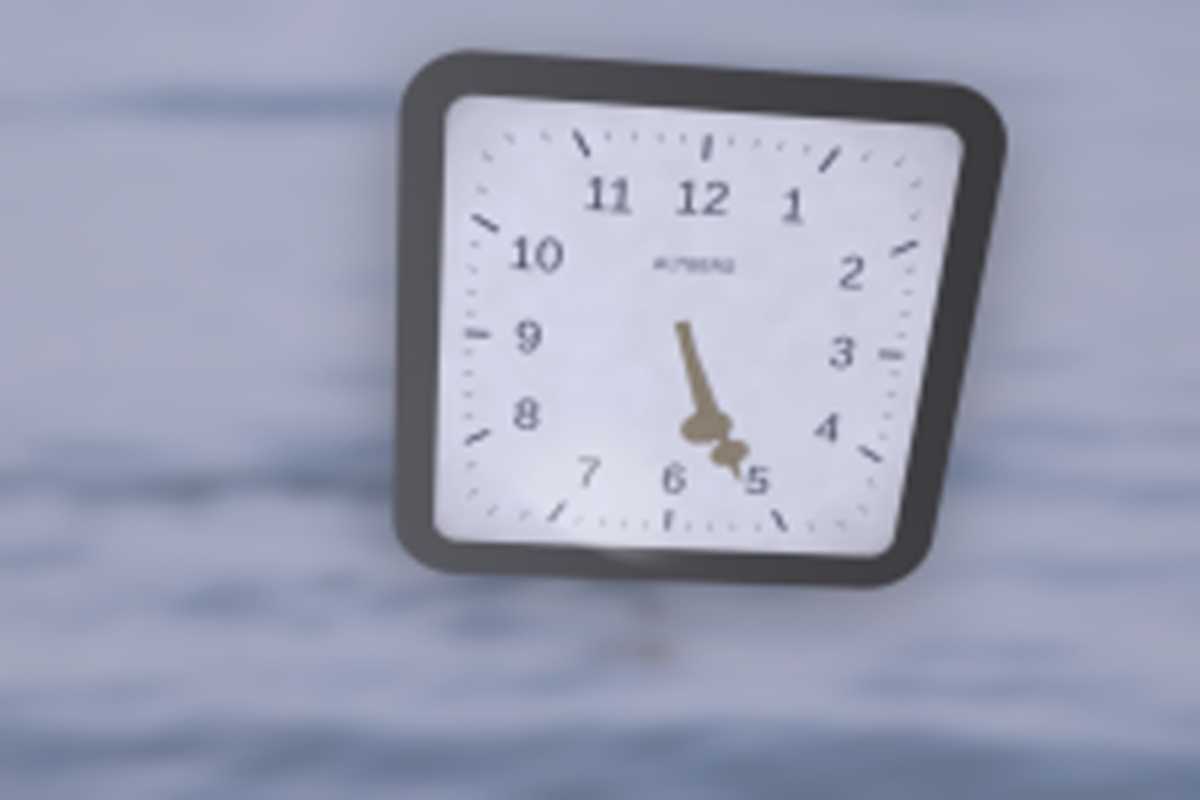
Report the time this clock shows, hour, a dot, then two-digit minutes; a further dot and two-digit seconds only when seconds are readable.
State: 5.26
